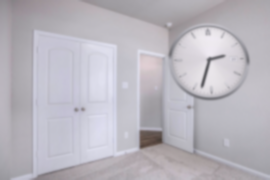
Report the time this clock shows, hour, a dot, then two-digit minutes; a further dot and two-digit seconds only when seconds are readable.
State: 2.33
